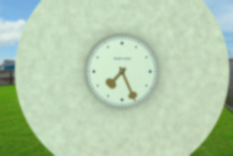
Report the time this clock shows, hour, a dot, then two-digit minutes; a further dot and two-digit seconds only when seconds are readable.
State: 7.26
